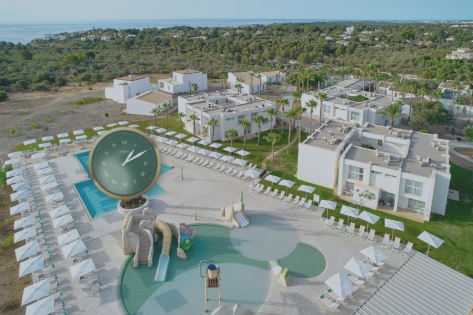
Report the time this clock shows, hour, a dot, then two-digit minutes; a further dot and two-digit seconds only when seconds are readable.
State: 1.10
